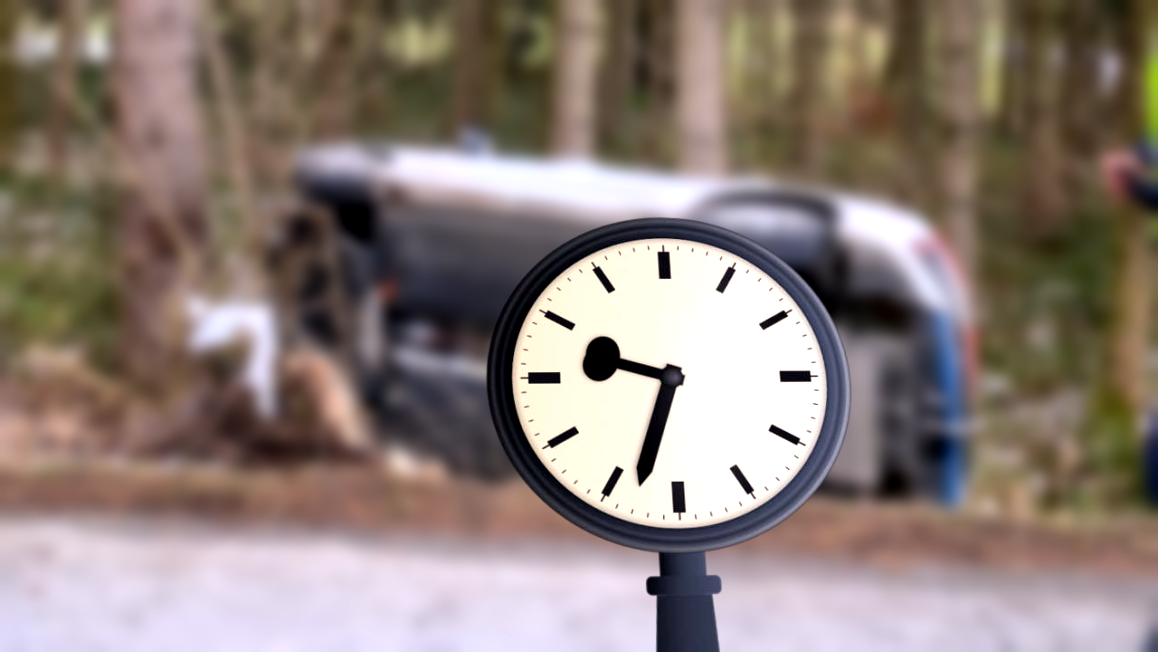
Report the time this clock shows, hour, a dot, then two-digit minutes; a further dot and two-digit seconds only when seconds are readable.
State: 9.33
